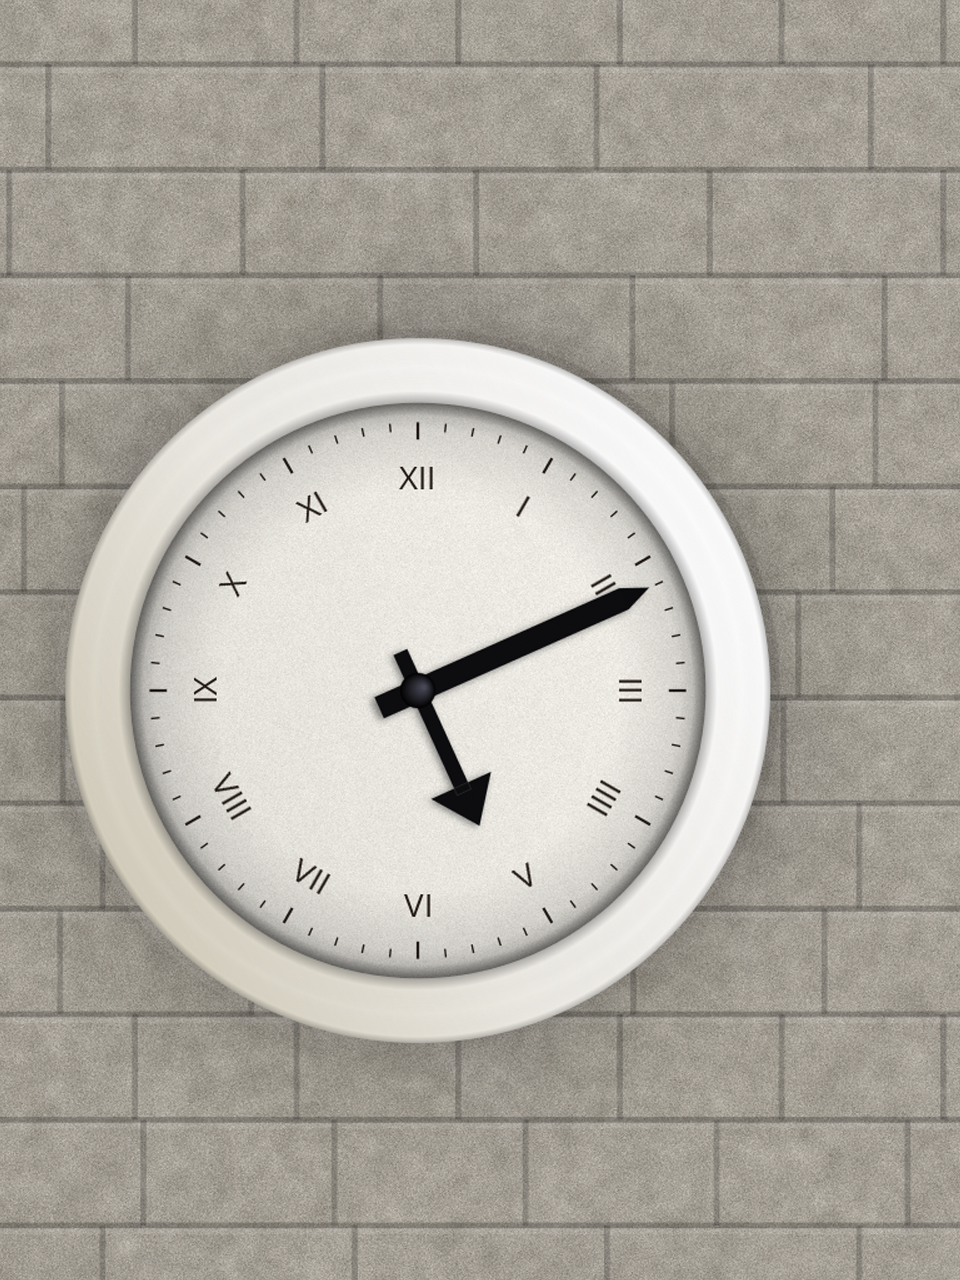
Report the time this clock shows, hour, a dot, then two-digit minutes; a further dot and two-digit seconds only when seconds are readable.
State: 5.11
